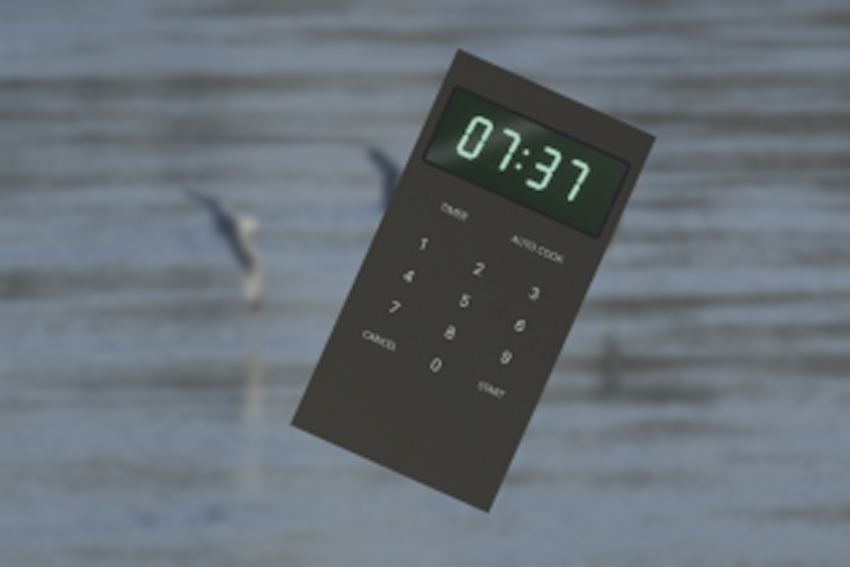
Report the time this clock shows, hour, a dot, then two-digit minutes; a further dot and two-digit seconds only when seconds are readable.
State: 7.37
